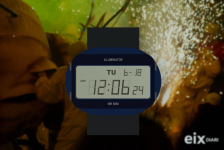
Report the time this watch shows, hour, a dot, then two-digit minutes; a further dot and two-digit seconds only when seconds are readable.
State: 12.06.24
